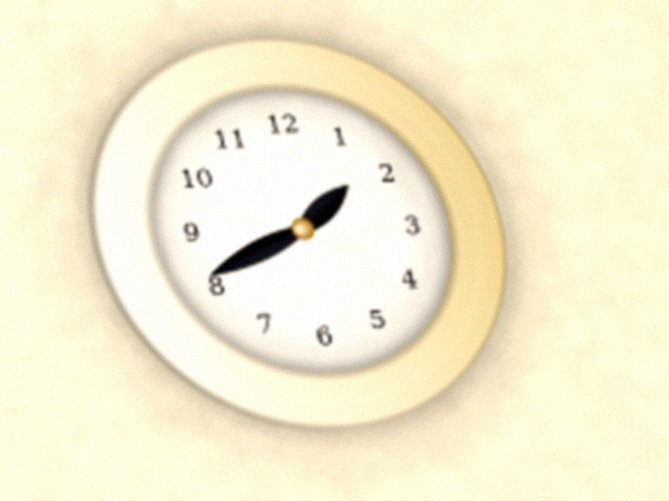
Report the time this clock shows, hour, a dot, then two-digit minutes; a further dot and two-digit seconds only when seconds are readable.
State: 1.41
